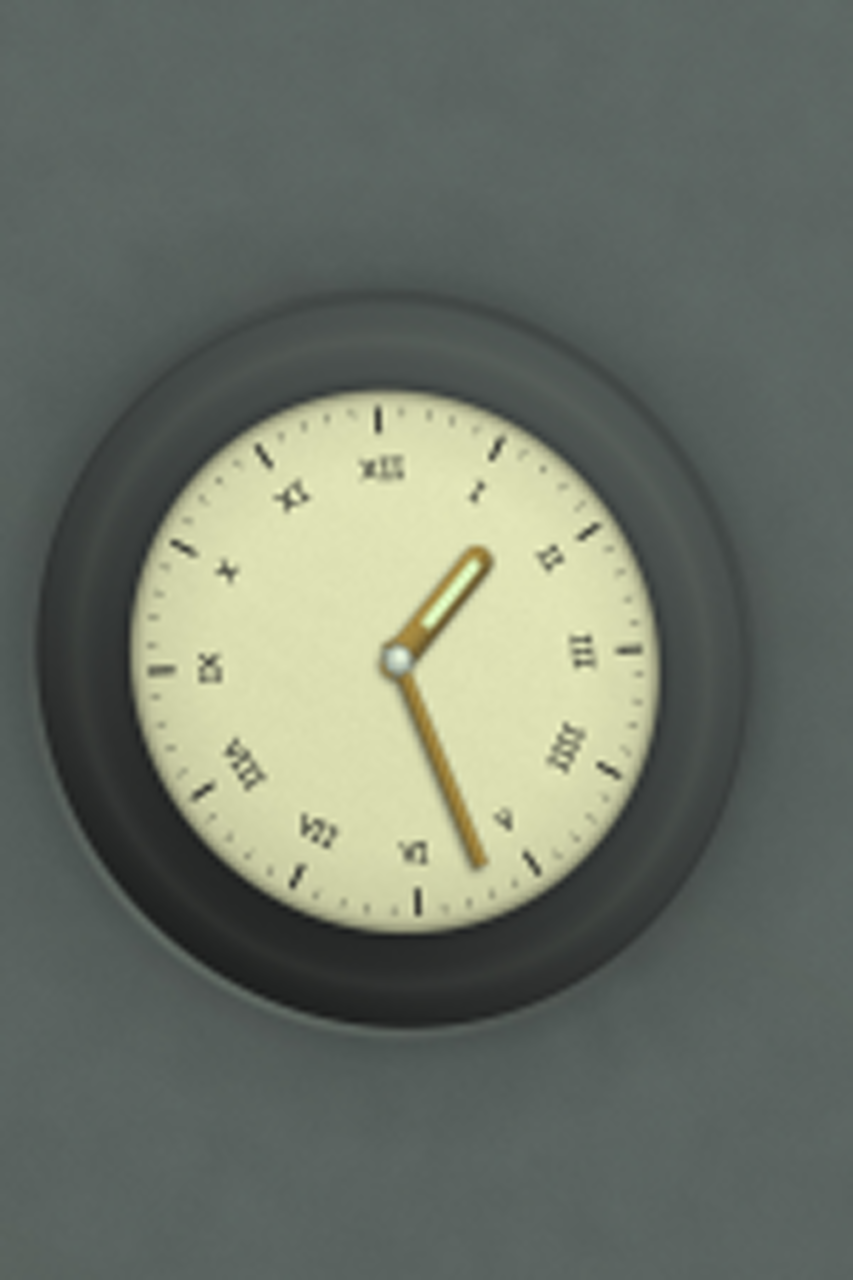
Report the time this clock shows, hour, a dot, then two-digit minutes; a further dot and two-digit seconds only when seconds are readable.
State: 1.27
